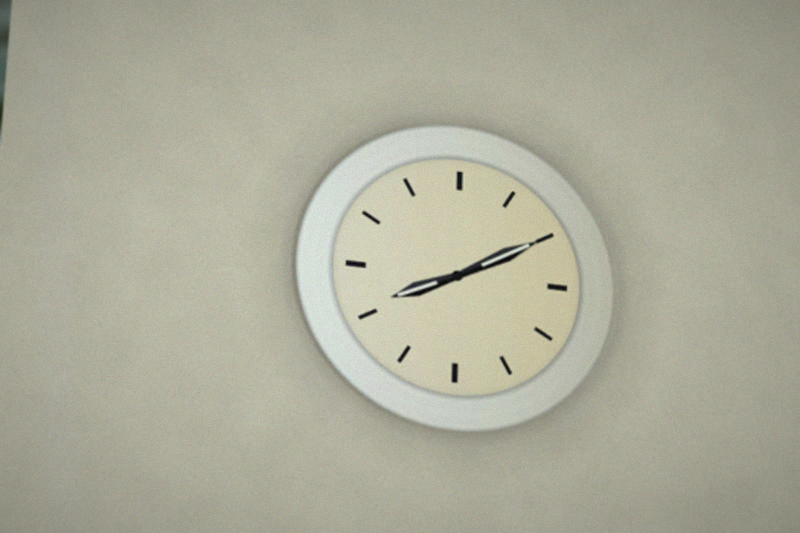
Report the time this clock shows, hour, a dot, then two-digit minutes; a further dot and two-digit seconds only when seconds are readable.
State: 8.10
